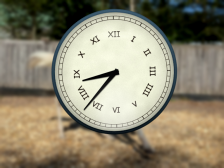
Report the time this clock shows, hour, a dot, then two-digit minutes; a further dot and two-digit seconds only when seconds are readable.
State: 8.37
